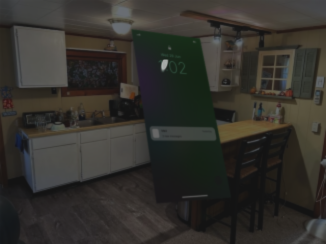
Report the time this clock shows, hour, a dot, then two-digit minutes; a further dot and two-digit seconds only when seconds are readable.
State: 1.02
